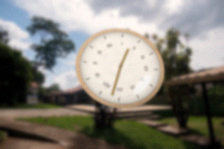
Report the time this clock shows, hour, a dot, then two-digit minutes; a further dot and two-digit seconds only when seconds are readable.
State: 1.37
